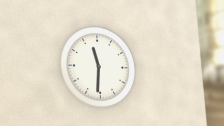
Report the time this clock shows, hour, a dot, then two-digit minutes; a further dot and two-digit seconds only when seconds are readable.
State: 11.31
